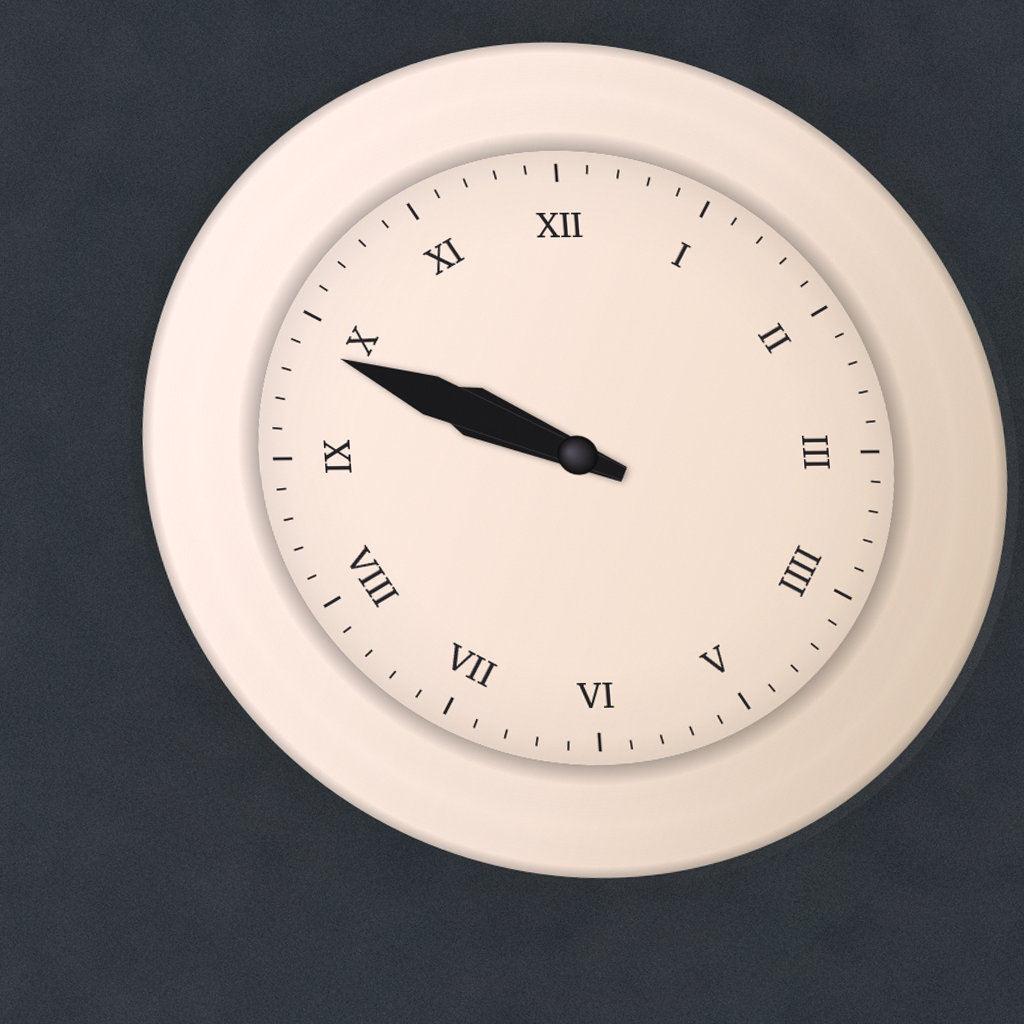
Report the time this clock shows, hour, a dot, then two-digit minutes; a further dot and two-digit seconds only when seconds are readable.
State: 9.49
